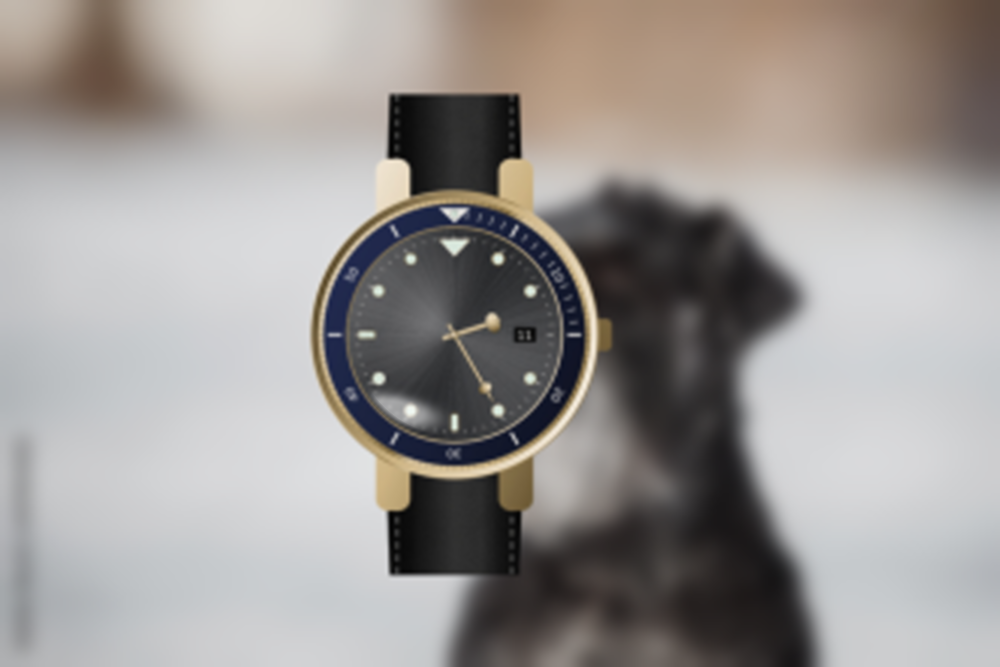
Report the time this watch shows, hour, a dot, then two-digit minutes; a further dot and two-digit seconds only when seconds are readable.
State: 2.25
